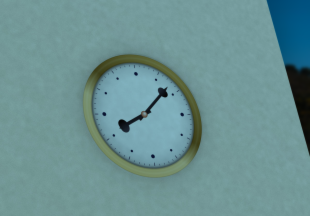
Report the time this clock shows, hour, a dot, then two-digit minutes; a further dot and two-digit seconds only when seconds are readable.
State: 8.08
